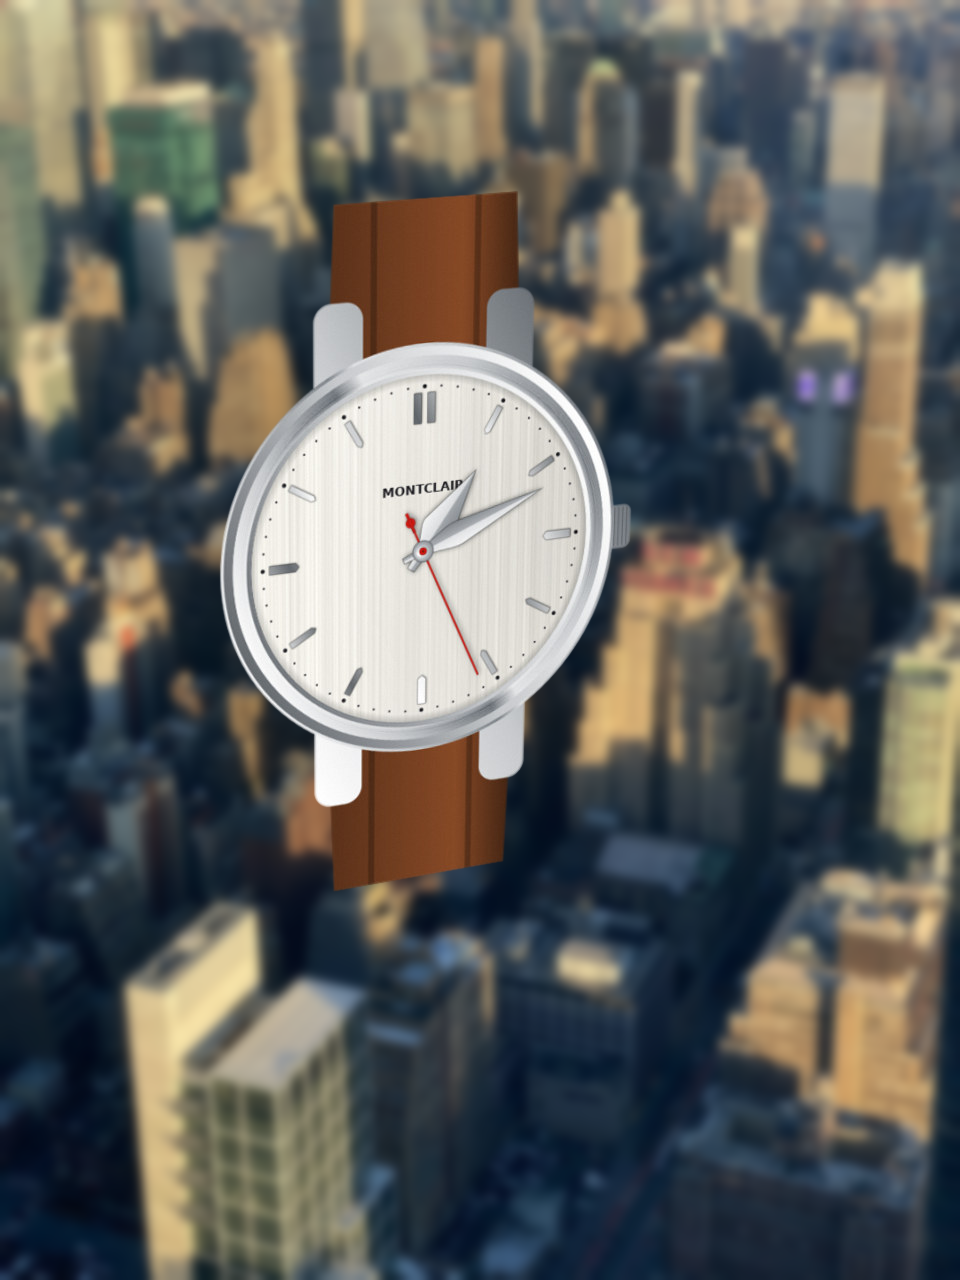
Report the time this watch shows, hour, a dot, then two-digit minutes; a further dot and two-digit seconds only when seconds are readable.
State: 1.11.26
